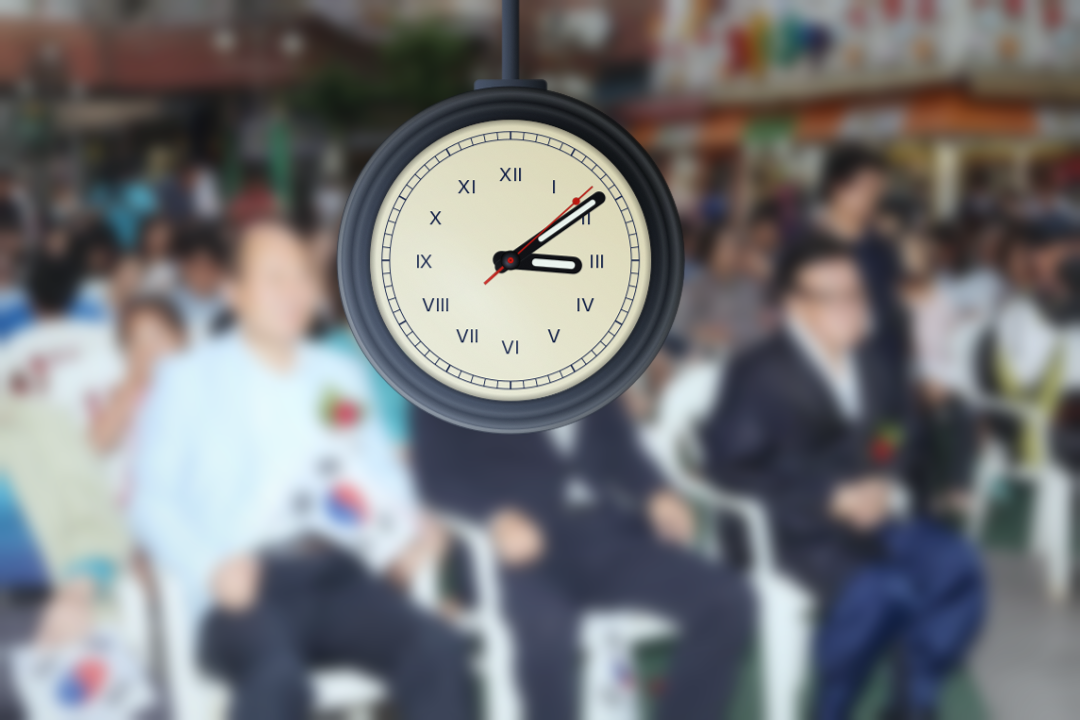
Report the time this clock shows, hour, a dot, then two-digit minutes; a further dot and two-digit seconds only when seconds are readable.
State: 3.09.08
